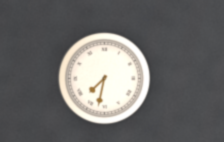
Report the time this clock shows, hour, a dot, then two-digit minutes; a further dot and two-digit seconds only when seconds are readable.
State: 7.32
